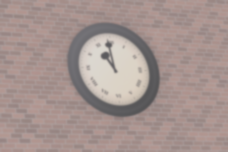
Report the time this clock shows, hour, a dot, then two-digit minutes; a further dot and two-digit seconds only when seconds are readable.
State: 10.59
